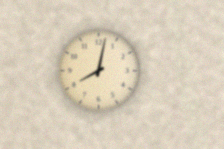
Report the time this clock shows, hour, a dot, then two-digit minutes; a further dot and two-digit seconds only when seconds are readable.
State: 8.02
